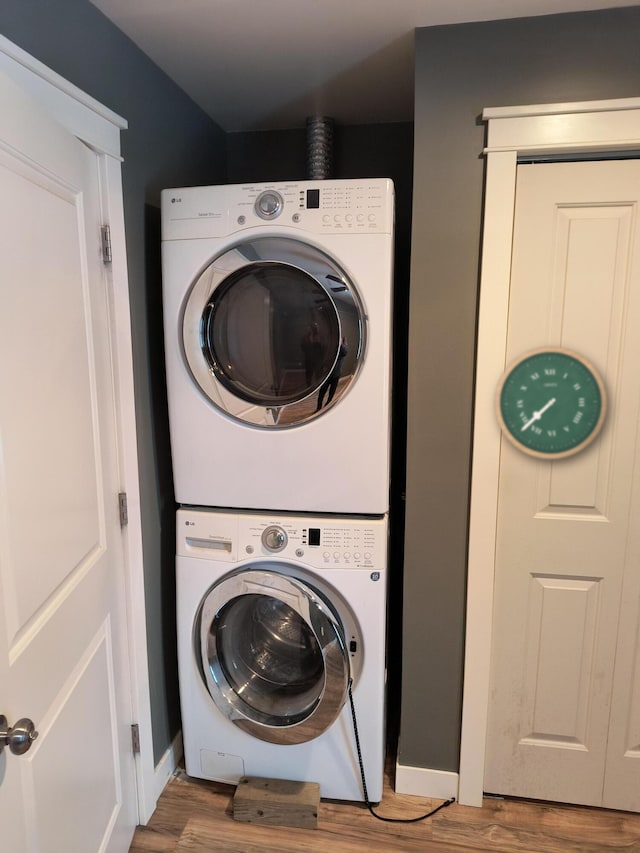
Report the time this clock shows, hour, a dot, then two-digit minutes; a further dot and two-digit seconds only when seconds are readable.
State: 7.38
